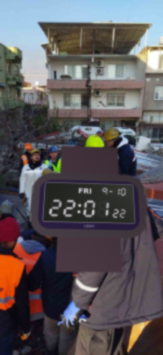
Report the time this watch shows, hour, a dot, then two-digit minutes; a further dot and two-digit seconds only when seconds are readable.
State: 22.01
